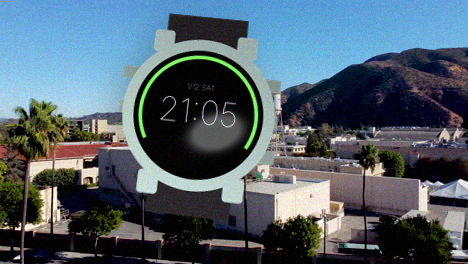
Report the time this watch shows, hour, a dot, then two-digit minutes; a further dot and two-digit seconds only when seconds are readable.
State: 21.05
